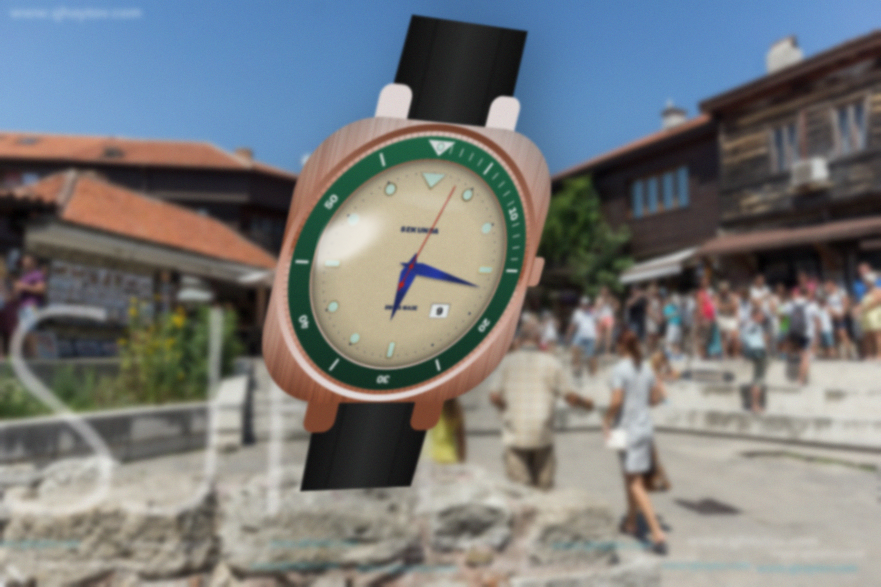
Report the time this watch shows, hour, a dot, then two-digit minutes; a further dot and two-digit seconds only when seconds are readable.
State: 6.17.03
